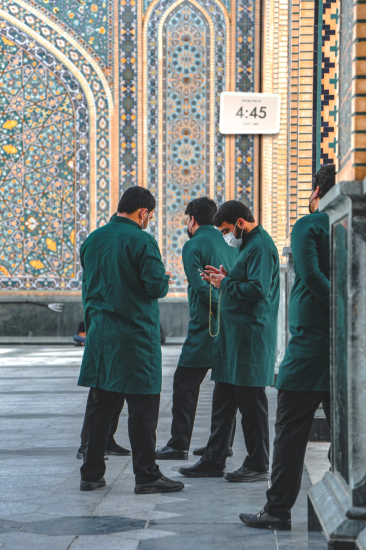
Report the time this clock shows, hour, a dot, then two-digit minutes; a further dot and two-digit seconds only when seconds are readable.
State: 4.45
